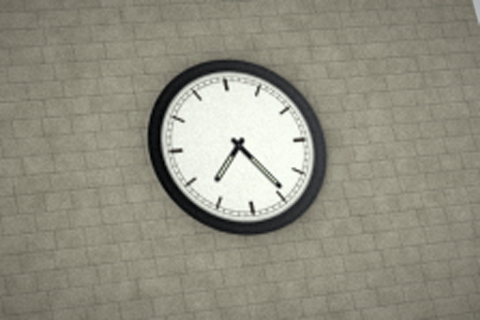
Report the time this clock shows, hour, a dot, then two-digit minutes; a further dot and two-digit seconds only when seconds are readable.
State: 7.24
